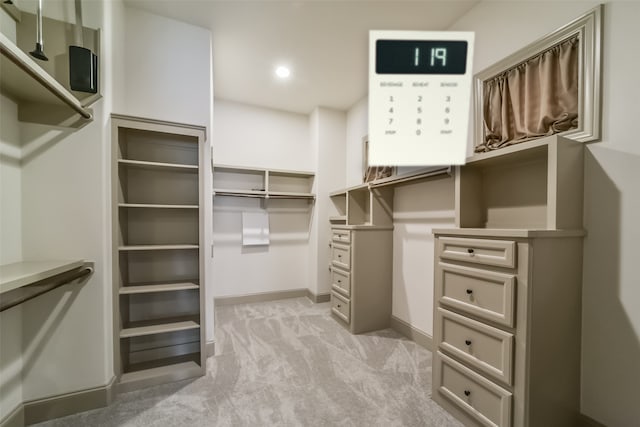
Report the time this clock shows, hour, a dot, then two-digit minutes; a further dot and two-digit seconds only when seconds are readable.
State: 1.19
